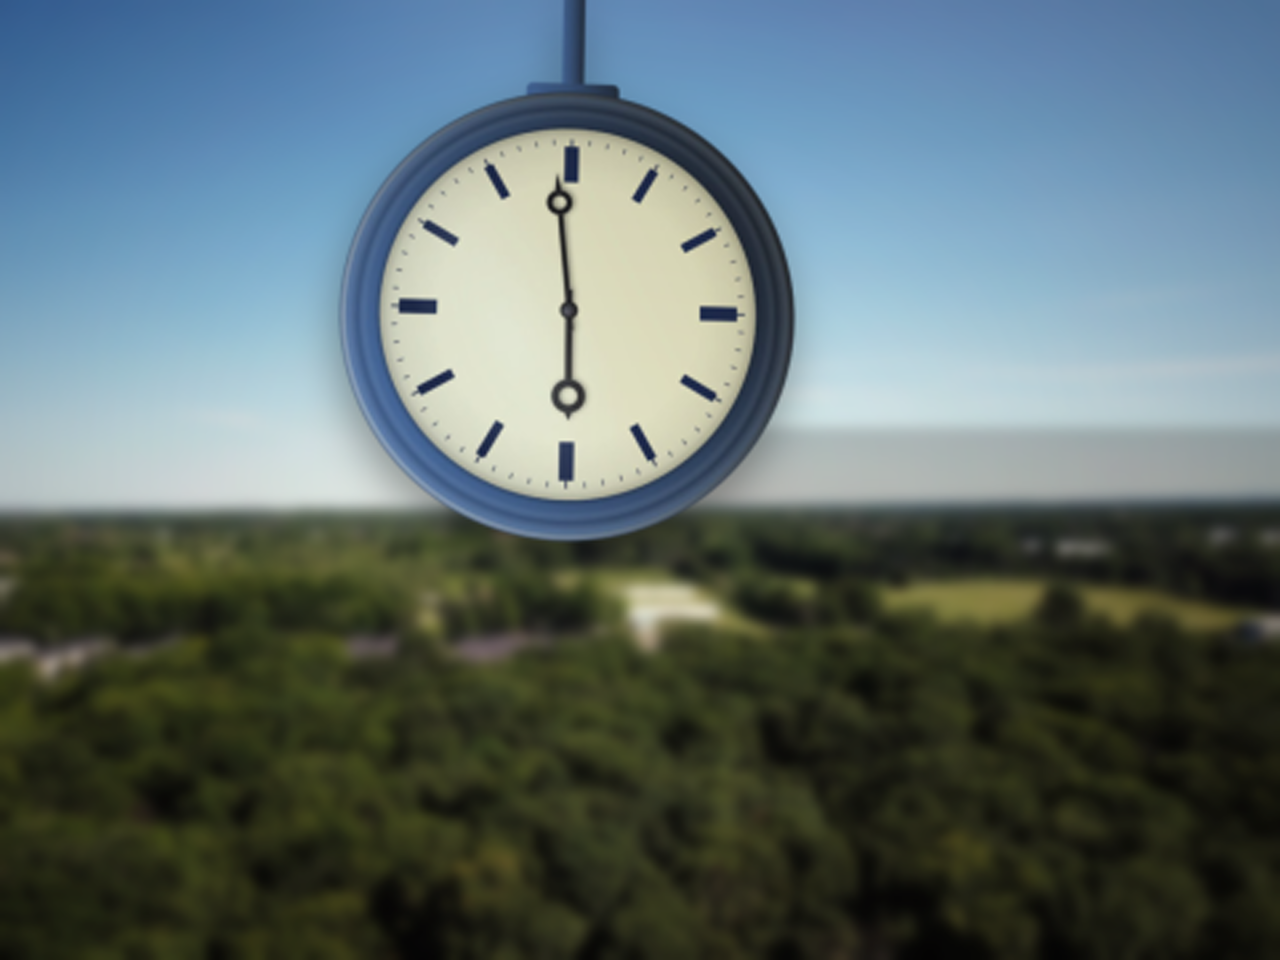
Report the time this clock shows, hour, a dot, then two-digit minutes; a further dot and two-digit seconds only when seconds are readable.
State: 5.59
